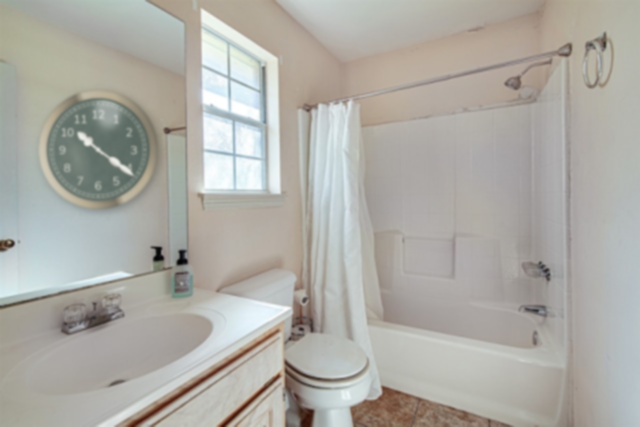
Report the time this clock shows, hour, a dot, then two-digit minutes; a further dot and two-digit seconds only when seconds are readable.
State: 10.21
